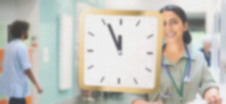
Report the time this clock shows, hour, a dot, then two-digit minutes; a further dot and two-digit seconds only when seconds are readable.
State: 11.56
